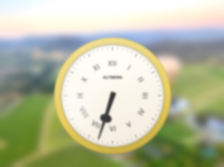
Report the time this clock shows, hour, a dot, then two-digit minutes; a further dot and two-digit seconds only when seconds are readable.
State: 6.33
